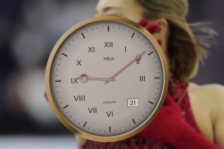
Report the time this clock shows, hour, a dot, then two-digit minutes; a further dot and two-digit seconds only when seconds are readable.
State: 9.09
